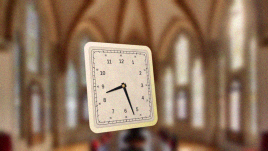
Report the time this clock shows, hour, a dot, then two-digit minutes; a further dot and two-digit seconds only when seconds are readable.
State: 8.27
